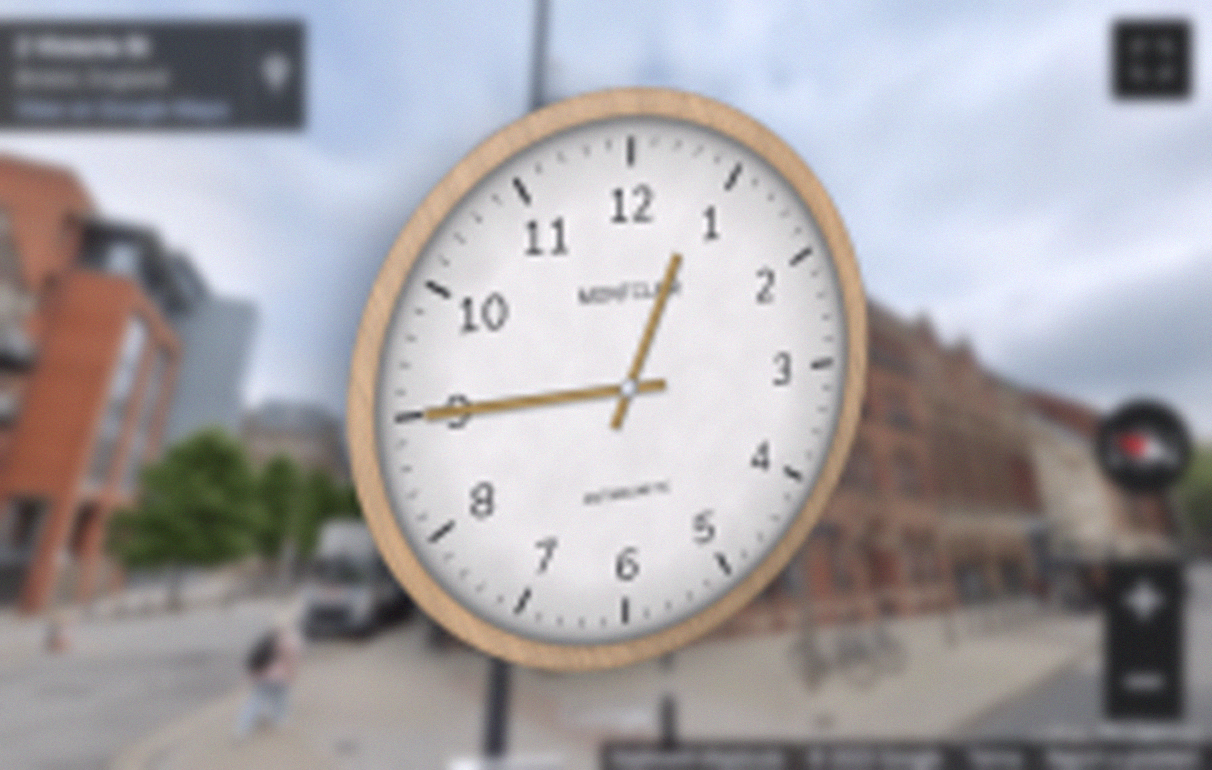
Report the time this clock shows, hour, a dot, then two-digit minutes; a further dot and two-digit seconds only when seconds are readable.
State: 12.45
